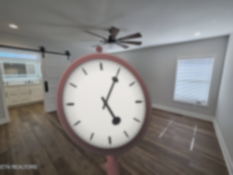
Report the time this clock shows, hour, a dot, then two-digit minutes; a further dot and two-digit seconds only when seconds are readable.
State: 5.05
